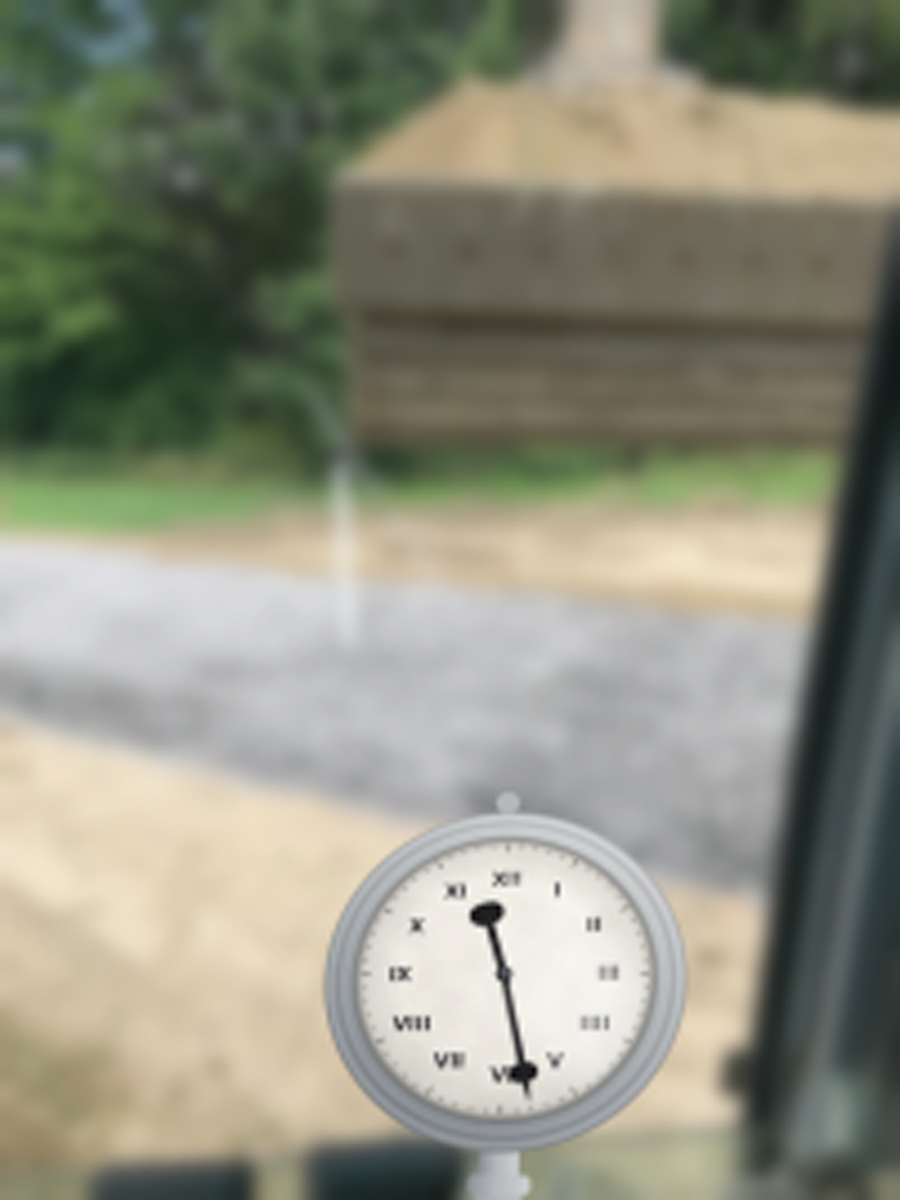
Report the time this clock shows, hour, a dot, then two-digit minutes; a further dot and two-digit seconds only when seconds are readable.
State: 11.28
